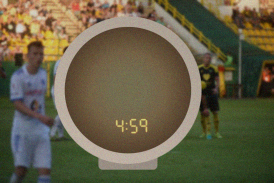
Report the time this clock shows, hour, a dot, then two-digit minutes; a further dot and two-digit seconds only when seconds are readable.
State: 4.59
